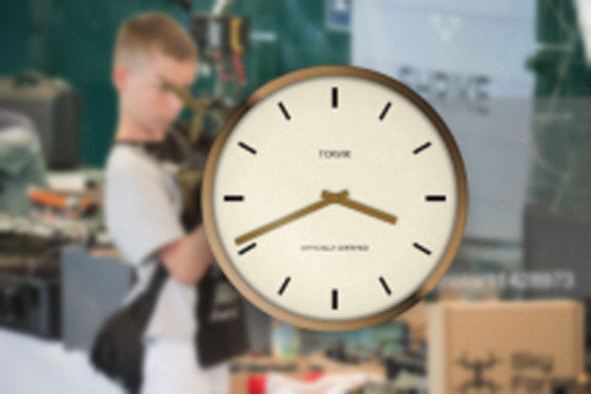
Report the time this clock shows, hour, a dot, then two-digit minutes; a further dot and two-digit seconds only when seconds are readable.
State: 3.41
